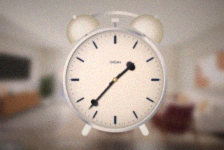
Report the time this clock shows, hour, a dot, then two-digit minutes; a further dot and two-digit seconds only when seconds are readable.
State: 1.37
